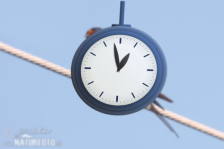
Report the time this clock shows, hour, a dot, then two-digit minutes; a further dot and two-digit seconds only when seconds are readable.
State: 12.58
